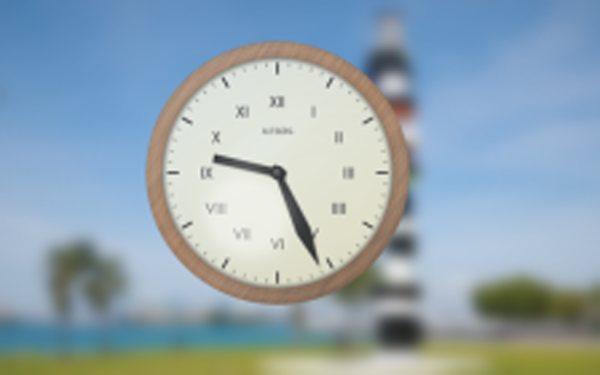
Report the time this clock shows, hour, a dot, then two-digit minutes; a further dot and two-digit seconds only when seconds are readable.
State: 9.26
